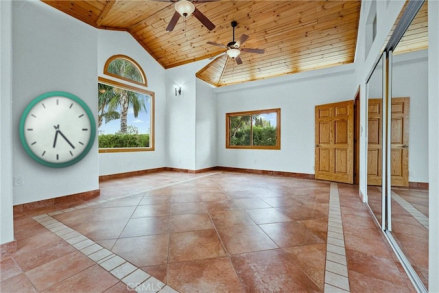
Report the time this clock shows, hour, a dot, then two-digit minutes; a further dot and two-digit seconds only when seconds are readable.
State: 6.23
